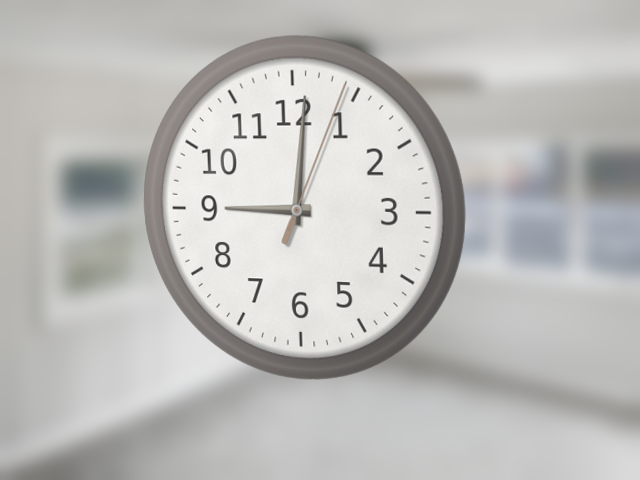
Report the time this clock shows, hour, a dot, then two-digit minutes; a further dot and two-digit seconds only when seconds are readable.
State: 9.01.04
